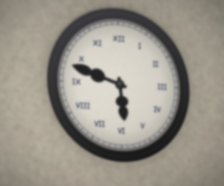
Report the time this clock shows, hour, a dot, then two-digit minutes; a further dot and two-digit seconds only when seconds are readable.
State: 5.48
